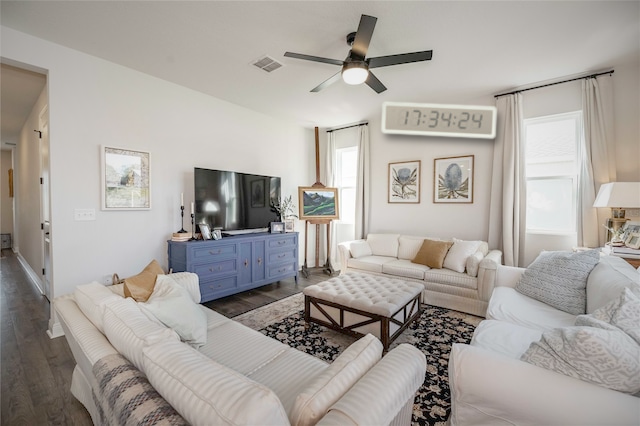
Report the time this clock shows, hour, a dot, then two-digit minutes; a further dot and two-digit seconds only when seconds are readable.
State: 17.34.24
